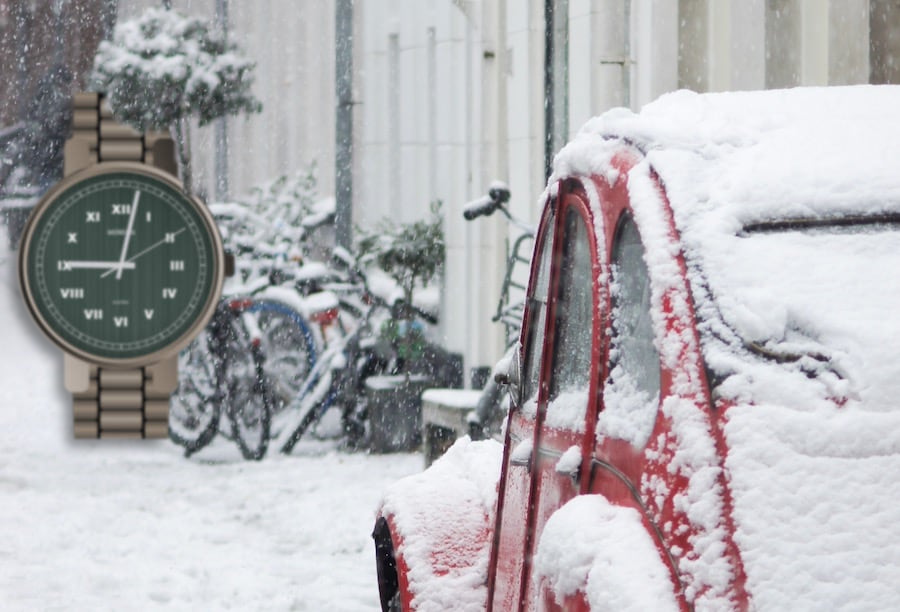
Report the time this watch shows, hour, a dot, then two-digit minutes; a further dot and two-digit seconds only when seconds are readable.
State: 9.02.10
